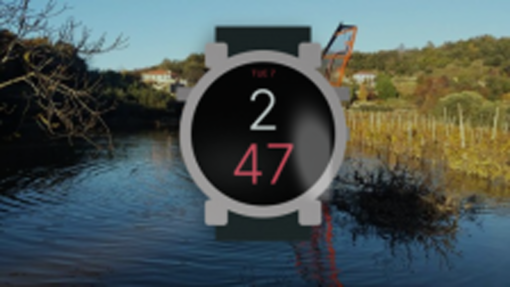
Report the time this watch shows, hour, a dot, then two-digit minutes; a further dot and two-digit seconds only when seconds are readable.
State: 2.47
